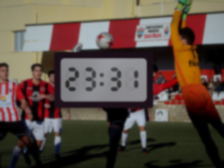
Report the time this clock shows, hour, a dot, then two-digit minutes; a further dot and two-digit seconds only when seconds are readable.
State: 23.31
